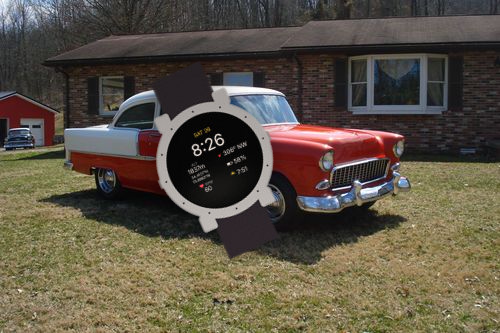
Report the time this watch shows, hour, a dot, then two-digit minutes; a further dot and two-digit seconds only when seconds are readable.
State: 8.26
